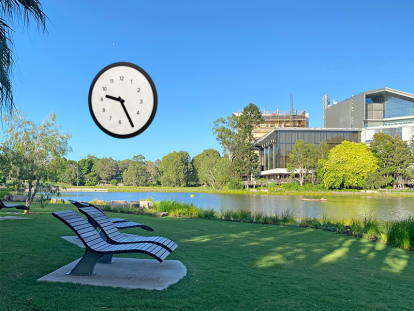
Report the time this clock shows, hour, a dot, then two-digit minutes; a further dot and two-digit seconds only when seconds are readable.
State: 9.25
